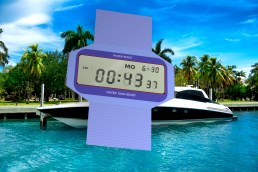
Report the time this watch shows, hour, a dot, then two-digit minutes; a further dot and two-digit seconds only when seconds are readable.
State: 0.43.37
